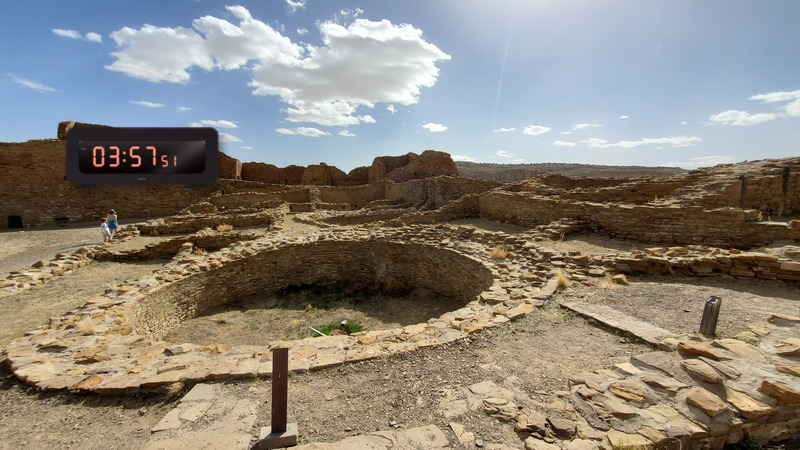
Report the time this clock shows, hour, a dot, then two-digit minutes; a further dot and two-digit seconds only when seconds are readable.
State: 3.57.51
